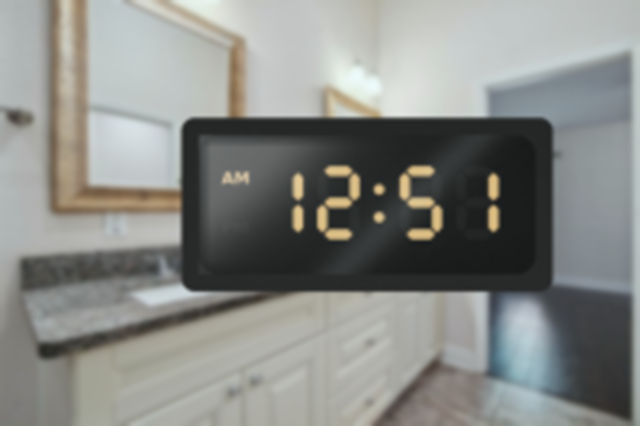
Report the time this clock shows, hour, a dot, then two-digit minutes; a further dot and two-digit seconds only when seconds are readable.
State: 12.51
